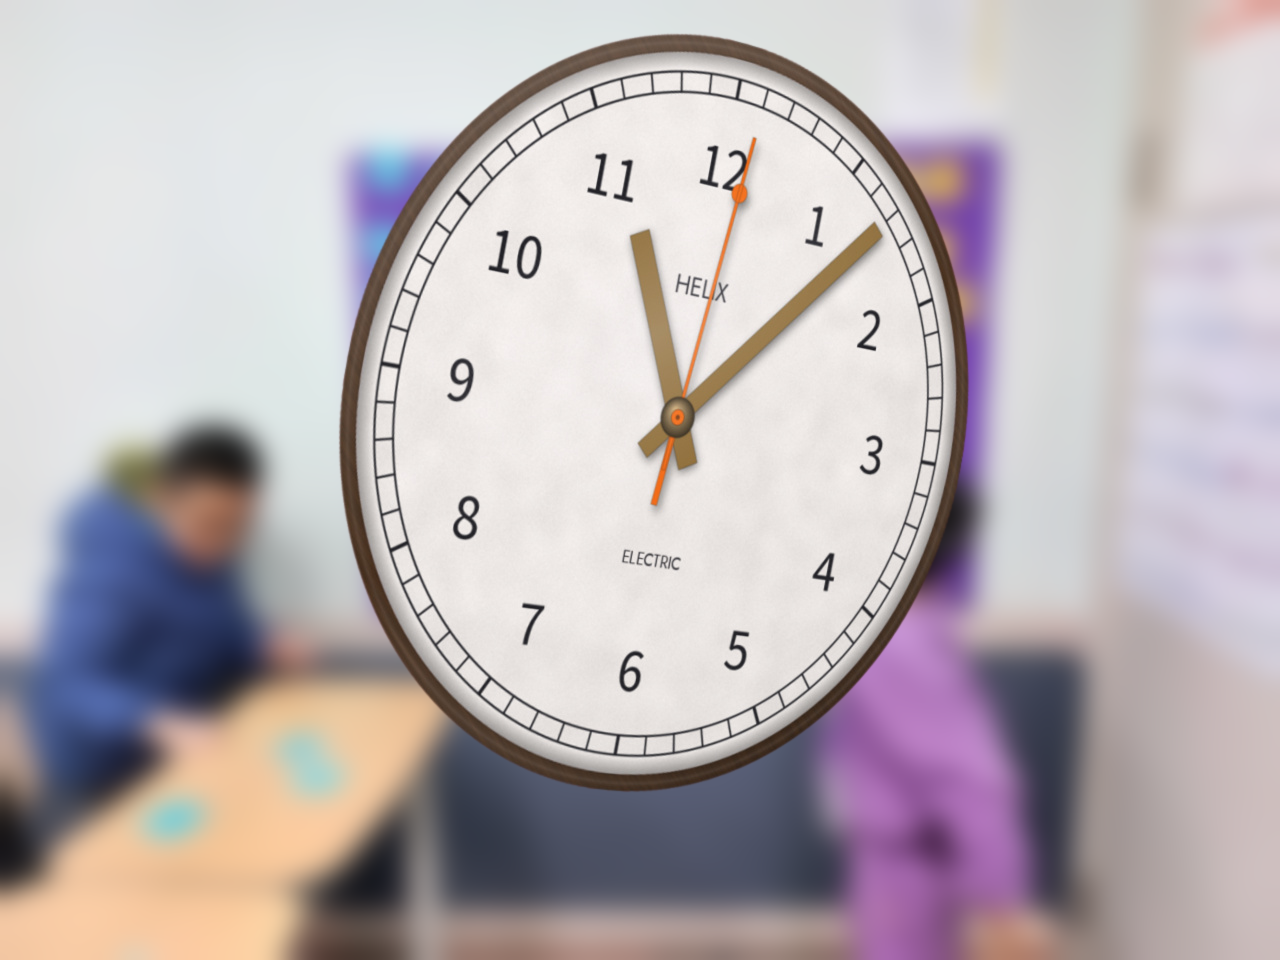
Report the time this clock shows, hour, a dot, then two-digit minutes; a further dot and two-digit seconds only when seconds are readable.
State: 11.07.01
